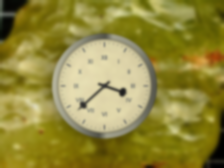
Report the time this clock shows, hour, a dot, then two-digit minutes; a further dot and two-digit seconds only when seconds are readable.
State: 3.38
